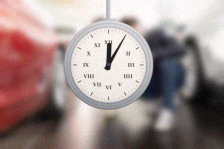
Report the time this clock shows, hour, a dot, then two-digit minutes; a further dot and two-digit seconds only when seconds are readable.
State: 12.05
